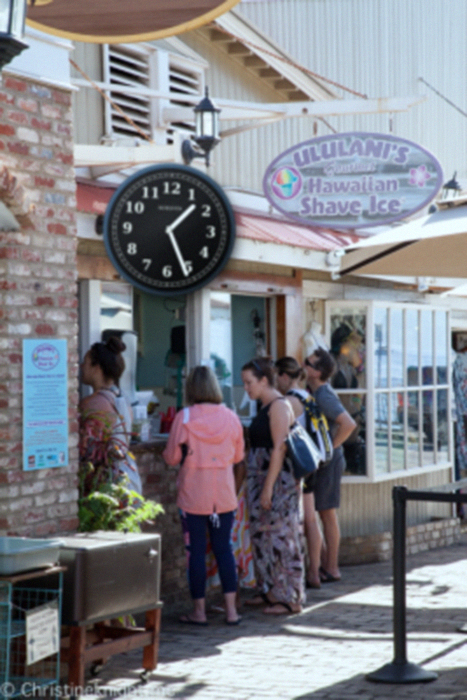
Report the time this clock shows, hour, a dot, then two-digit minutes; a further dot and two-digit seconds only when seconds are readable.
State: 1.26
